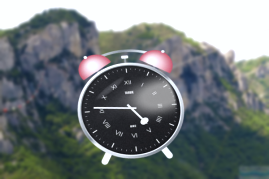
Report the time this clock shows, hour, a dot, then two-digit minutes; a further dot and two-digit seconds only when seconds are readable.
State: 4.46
